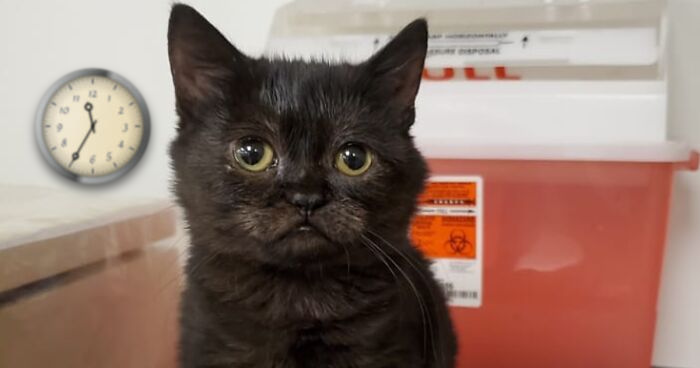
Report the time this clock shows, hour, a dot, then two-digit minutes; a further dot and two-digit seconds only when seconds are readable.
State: 11.35
